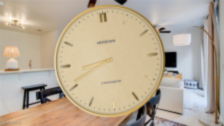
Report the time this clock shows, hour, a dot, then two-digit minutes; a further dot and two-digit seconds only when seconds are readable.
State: 8.41
